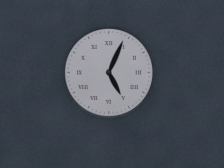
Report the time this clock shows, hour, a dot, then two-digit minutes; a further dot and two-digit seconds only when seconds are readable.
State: 5.04
